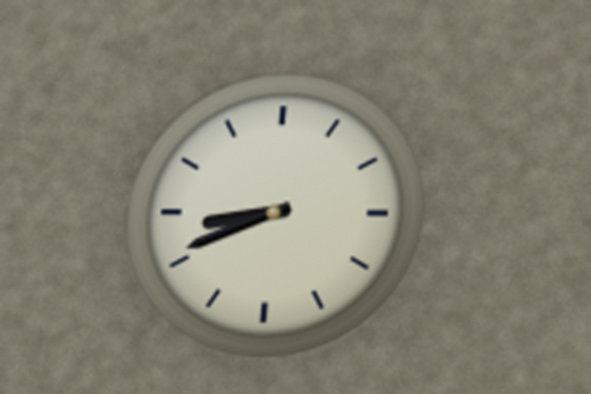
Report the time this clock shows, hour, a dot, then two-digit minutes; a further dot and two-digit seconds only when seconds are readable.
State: 8.41
